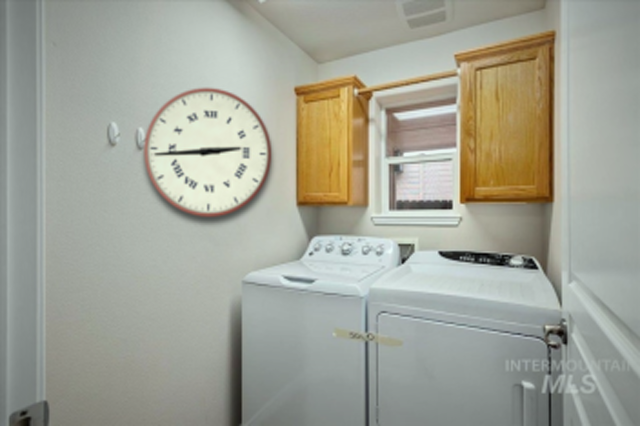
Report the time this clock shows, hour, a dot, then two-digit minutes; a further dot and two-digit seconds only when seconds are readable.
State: 2.44
